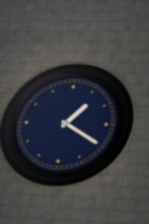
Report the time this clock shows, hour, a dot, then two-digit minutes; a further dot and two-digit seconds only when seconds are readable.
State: 1.20
